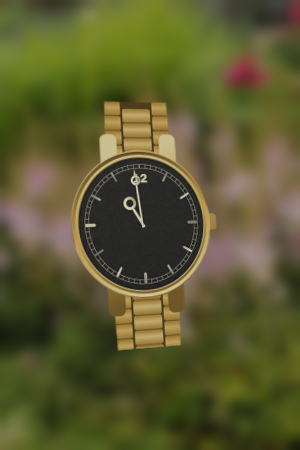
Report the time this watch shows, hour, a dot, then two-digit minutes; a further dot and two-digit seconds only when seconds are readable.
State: 10.59
